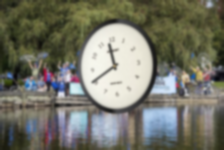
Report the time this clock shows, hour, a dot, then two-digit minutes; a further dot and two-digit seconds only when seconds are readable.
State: 11.41
